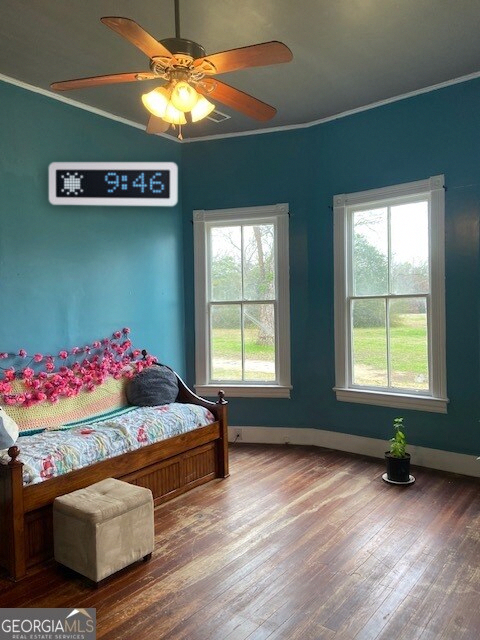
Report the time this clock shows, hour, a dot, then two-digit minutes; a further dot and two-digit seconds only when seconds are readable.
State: 9.46
